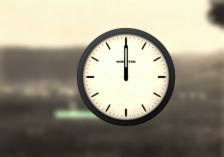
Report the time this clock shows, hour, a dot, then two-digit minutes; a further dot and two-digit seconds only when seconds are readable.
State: 12.00
